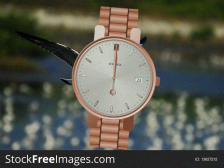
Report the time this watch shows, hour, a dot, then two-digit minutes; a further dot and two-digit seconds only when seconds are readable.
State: 6.00
